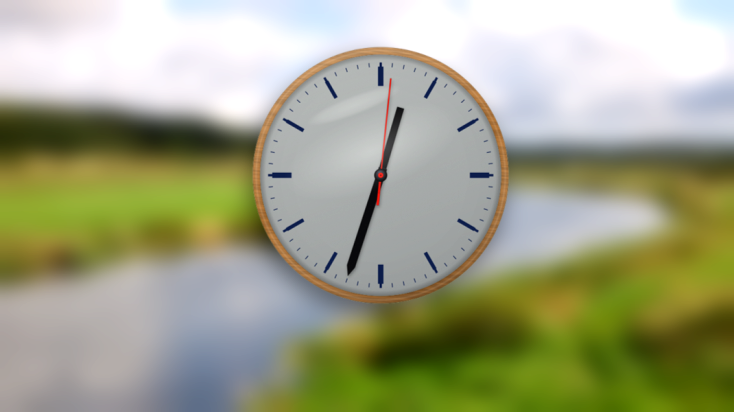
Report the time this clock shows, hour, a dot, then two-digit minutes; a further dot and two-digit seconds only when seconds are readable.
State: 12.33.01
